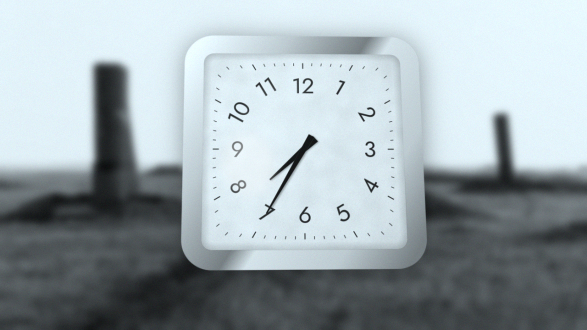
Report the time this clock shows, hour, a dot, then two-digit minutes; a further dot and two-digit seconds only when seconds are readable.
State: 7.35
